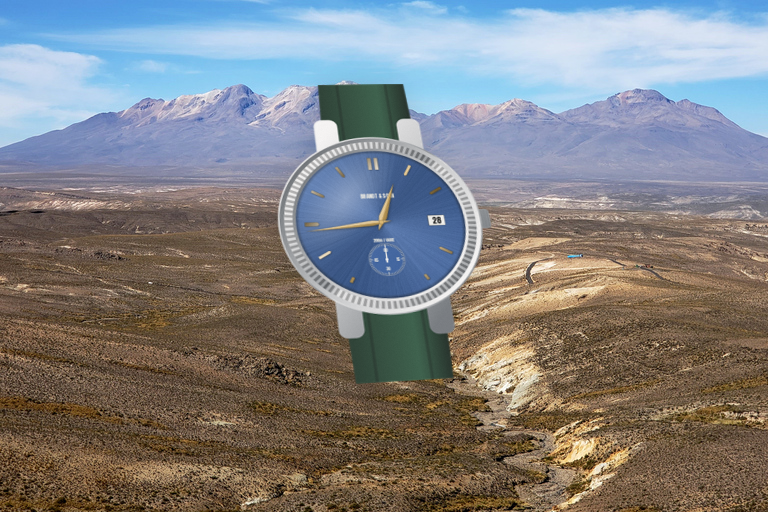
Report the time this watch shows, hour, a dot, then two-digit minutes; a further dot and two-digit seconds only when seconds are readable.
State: 12.44
